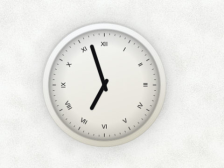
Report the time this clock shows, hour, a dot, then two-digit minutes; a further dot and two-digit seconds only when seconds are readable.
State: 6.57
